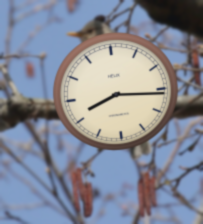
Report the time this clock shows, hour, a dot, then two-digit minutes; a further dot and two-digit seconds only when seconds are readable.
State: 8.16
